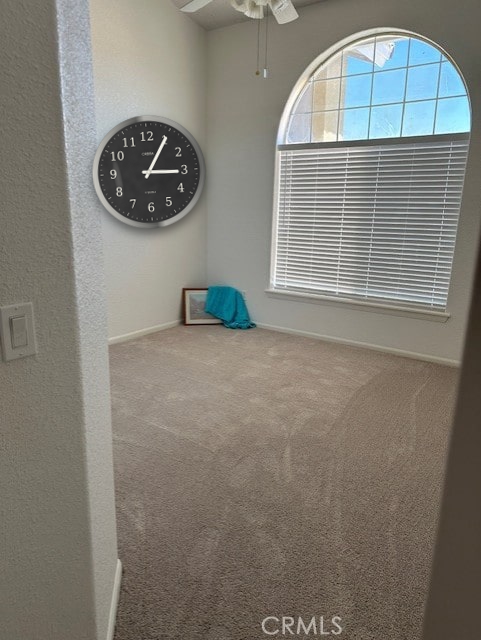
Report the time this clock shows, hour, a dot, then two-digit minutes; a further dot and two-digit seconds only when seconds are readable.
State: 3.05
